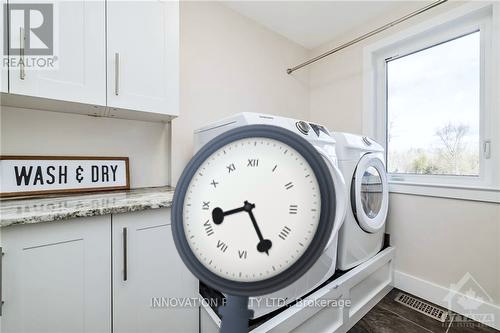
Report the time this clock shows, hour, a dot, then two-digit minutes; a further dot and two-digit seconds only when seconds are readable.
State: 8.25
